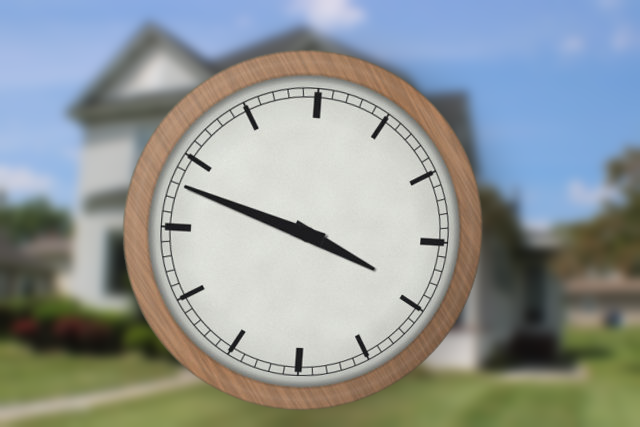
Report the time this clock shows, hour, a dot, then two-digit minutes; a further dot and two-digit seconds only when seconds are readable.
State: 3.48
